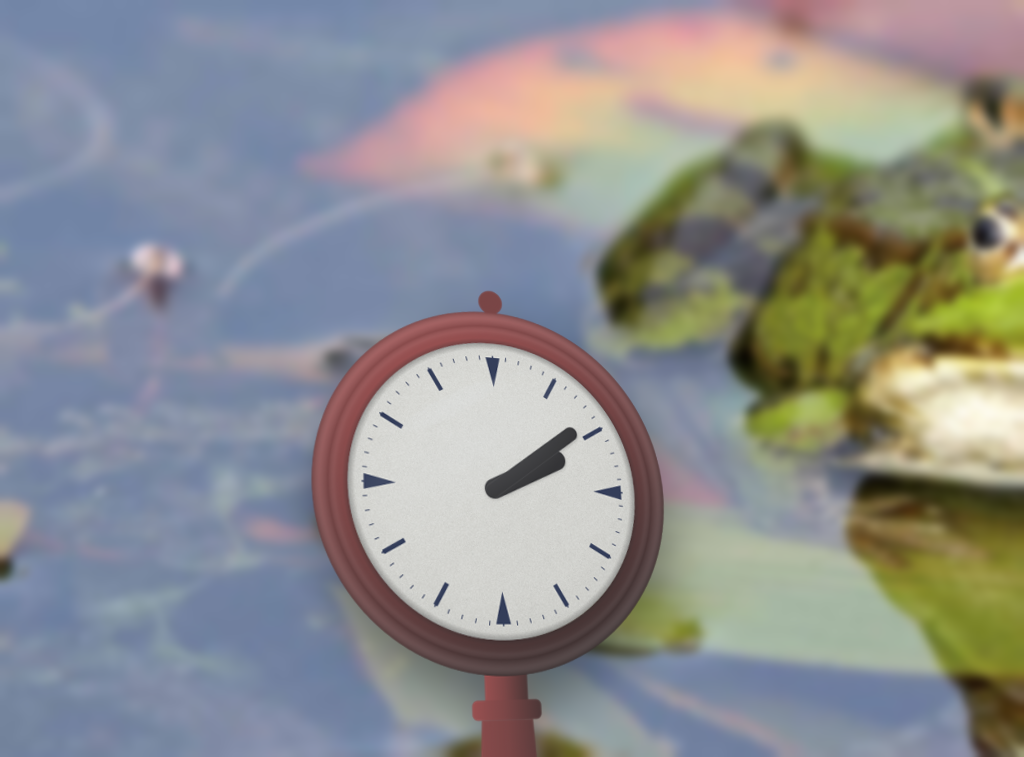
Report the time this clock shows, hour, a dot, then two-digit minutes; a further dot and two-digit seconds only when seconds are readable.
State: 2.09
